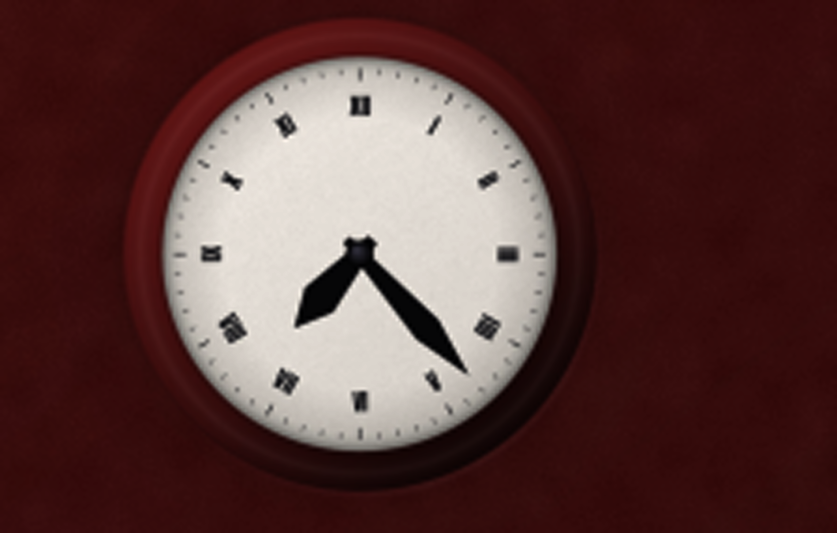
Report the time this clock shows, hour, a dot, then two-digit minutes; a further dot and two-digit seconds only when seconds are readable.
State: 7.23
